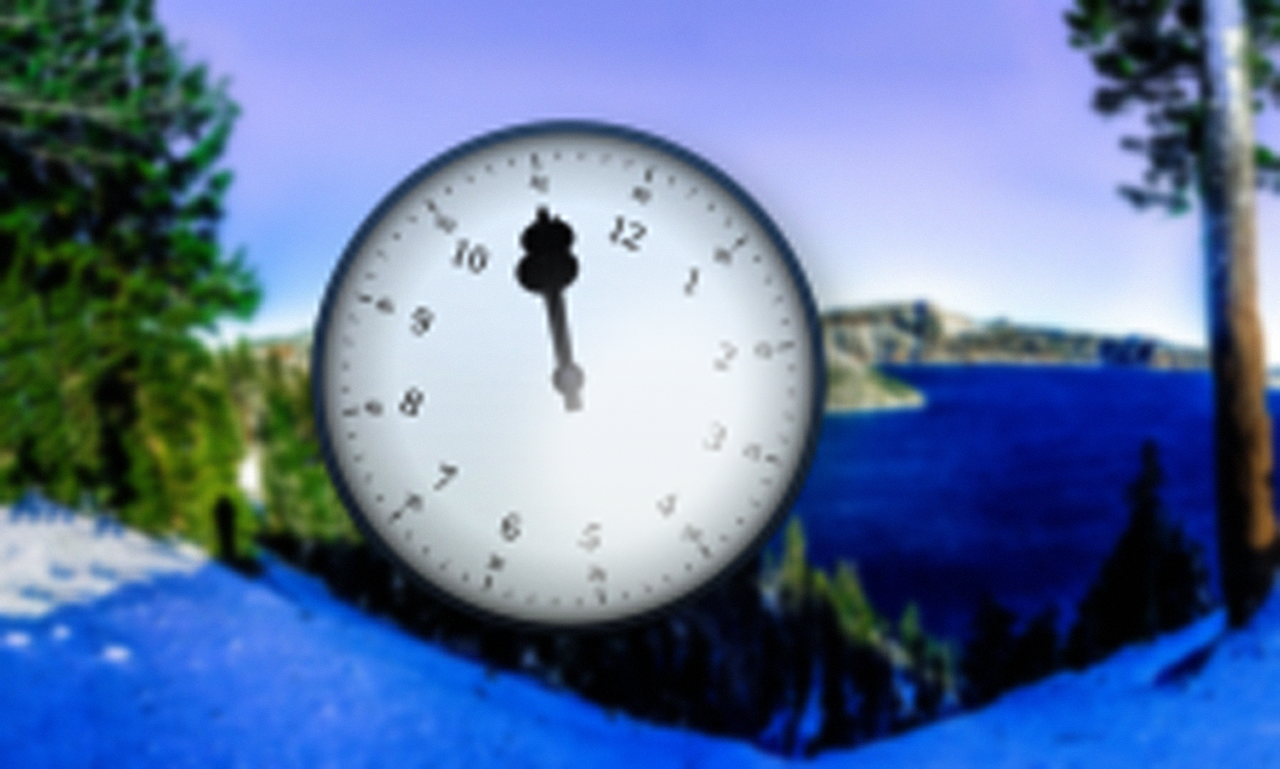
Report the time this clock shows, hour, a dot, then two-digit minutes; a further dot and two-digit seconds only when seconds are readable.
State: 10.55
